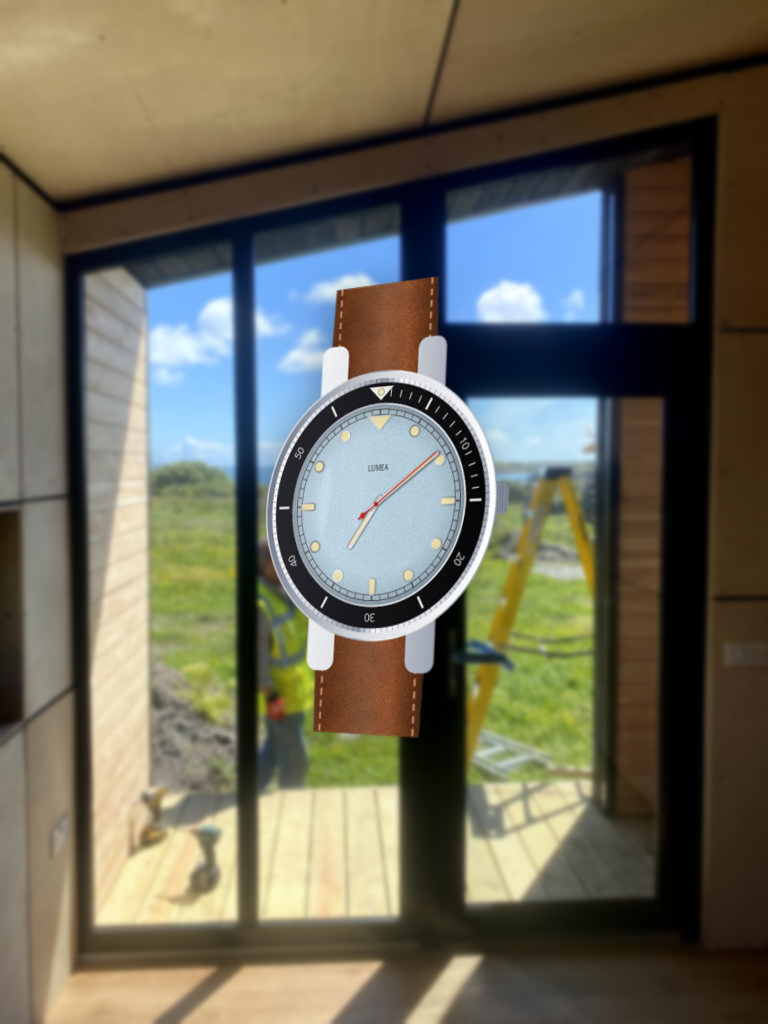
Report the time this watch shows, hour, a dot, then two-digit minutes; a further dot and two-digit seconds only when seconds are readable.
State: 7.09.09
